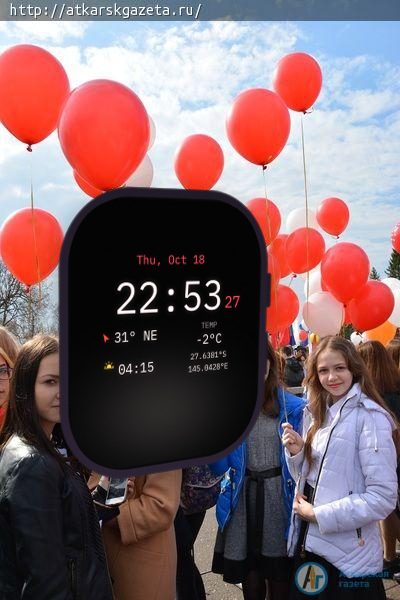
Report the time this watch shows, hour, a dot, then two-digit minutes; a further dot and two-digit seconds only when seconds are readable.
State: 22.53.27
